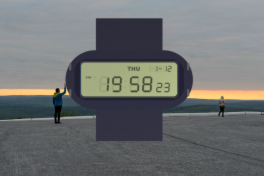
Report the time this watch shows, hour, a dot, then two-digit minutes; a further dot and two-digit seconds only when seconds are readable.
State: 19.58.23
